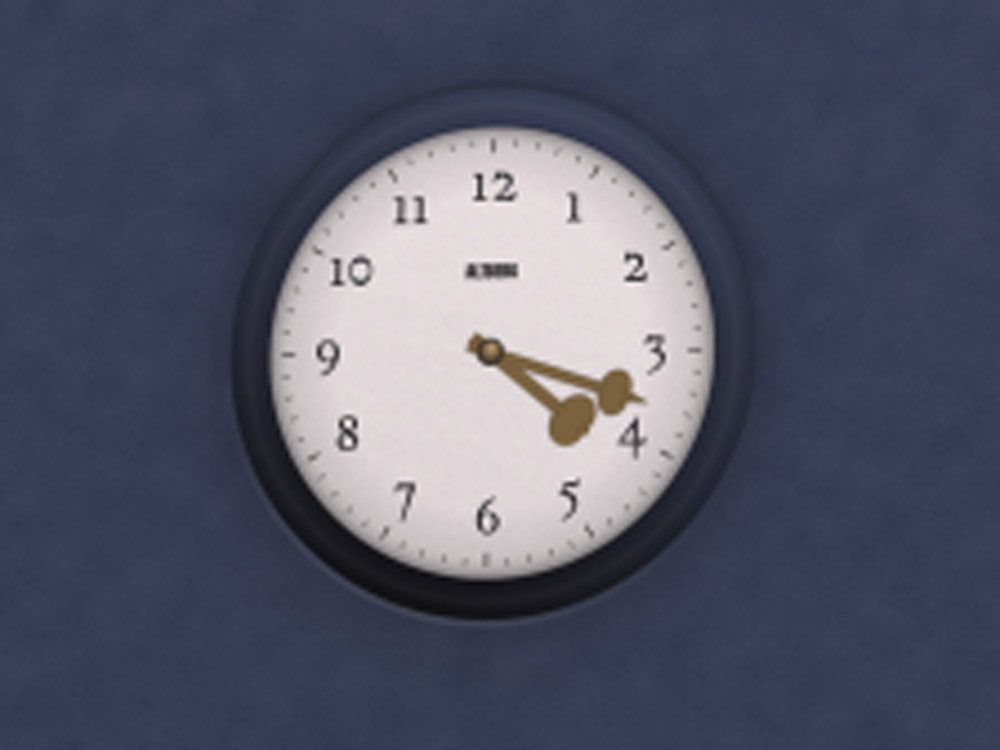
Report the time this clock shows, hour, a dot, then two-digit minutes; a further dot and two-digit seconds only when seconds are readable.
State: 4.18
